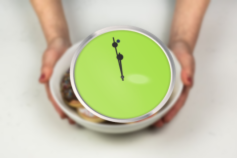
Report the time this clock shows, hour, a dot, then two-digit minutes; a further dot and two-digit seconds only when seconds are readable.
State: 11.59
